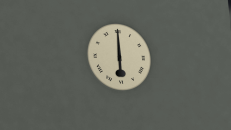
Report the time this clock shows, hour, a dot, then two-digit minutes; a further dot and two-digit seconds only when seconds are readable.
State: 6.00
